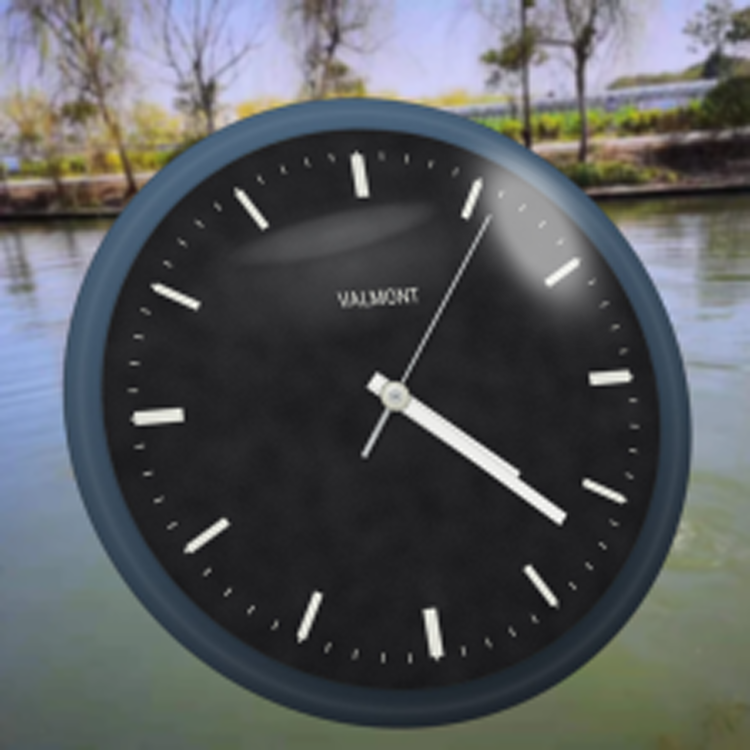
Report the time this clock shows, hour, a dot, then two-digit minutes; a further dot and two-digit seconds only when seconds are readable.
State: 4.22.06
